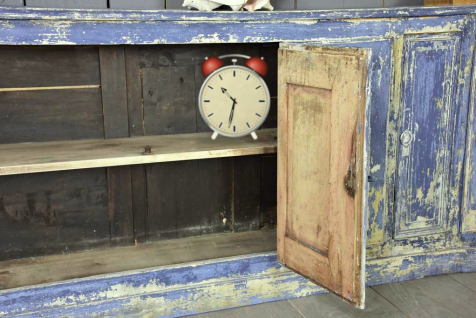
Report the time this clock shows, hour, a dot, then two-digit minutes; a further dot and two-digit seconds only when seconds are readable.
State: 10.32
